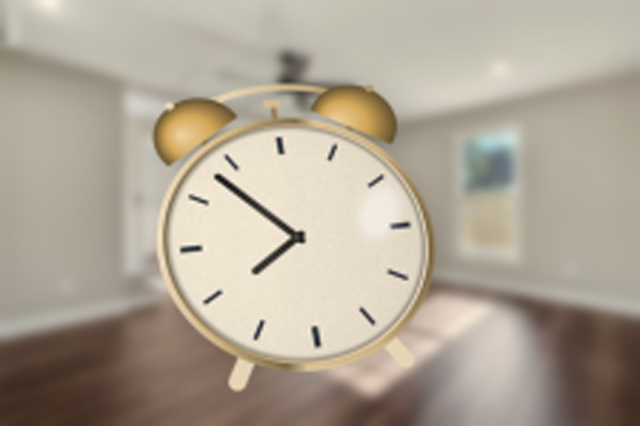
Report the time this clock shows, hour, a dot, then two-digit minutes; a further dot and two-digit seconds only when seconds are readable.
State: 7.53
